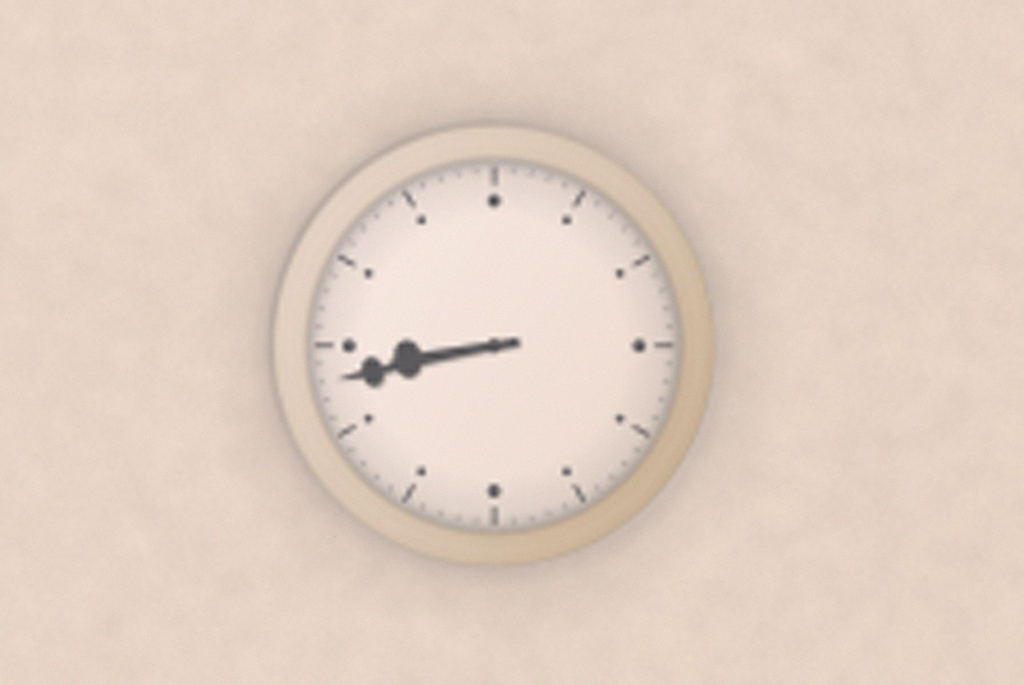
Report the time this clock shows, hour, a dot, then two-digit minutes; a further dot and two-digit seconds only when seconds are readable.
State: 8.43
